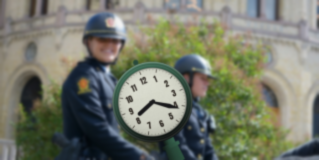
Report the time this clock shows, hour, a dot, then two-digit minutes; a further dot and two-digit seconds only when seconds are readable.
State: 8.21
